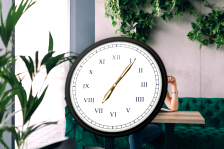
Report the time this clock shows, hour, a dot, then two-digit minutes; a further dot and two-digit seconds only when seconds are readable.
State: 7.06
